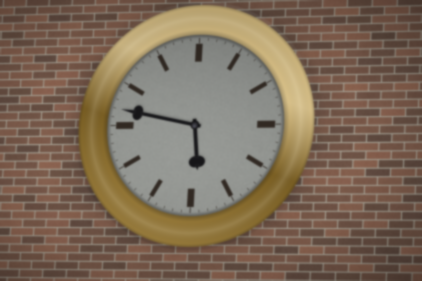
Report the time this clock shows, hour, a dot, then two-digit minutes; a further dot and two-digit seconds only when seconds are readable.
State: 5.47
